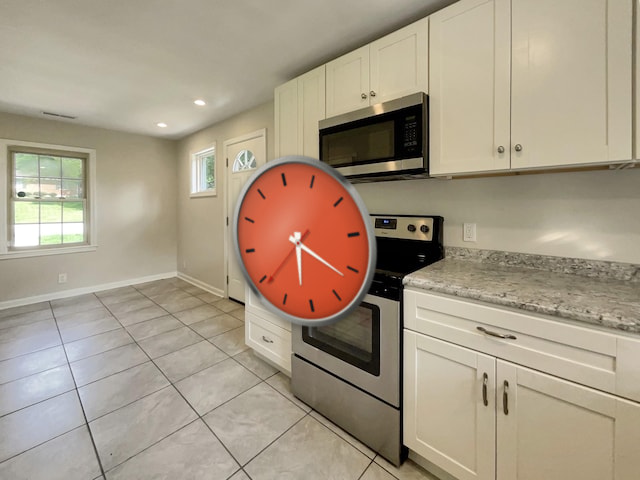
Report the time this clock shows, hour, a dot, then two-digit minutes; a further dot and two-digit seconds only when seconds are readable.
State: 6.21.39
